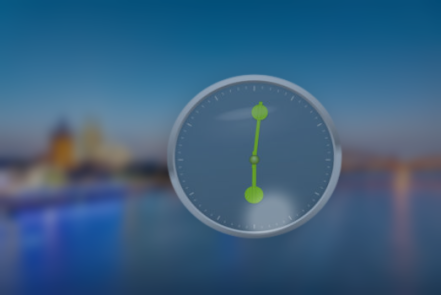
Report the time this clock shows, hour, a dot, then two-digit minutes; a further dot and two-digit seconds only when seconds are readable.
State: 6.01
